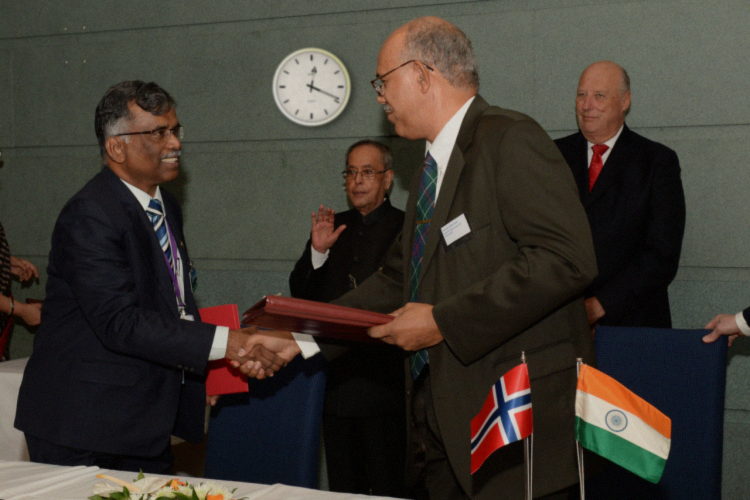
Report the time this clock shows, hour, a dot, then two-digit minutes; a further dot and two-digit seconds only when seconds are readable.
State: 12.19
